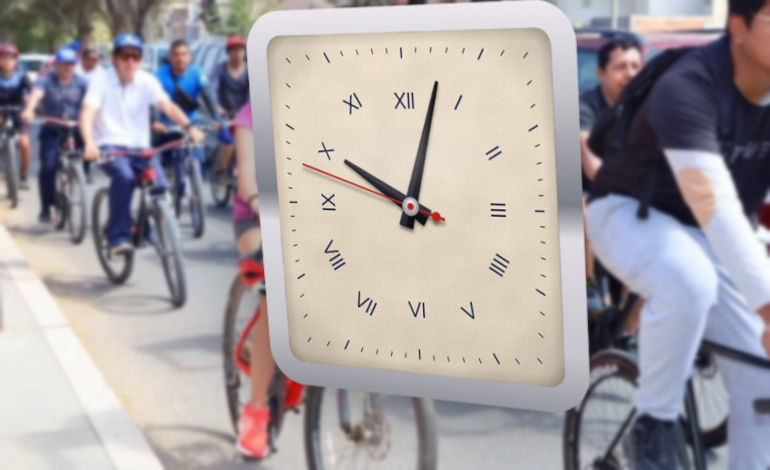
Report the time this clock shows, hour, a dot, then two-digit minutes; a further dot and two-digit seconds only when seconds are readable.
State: 10.02.48
